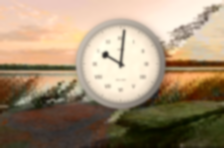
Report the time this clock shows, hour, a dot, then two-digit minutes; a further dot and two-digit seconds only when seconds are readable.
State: 10.01
